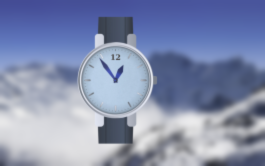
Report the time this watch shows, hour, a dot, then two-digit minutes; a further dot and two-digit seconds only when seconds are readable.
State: 12.54
